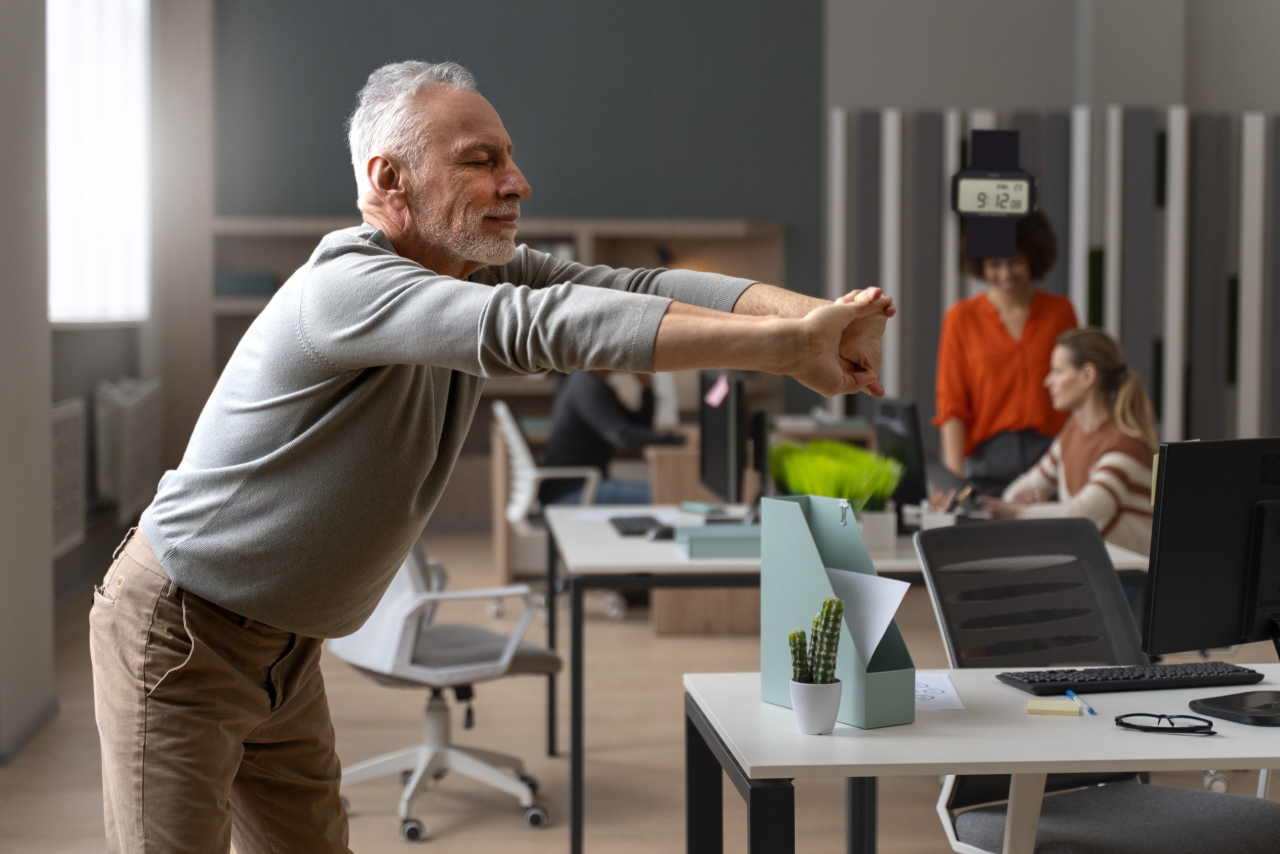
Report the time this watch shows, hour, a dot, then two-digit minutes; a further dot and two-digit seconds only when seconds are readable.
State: 9.12
